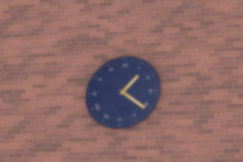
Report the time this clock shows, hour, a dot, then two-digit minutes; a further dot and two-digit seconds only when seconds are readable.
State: 1.21
